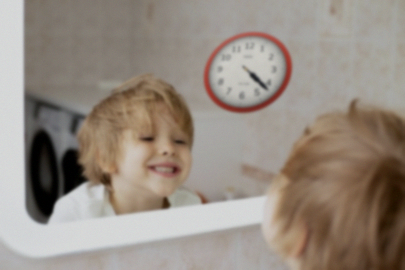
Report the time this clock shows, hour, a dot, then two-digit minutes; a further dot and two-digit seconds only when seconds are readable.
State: 4.22
